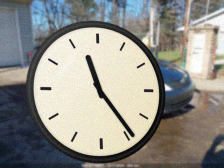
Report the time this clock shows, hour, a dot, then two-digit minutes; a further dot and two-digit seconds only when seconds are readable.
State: 11.24
